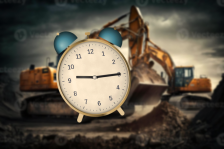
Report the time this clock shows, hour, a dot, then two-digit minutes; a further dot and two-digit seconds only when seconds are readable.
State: 9.15
